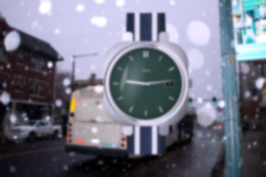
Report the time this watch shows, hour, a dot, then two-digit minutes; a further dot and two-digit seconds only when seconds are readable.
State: 9.14
